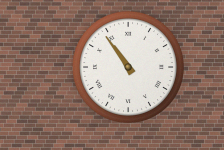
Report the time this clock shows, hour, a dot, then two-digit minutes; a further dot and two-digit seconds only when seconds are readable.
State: 10.54
